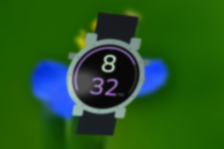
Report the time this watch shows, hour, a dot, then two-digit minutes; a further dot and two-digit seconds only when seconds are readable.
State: 8.32
